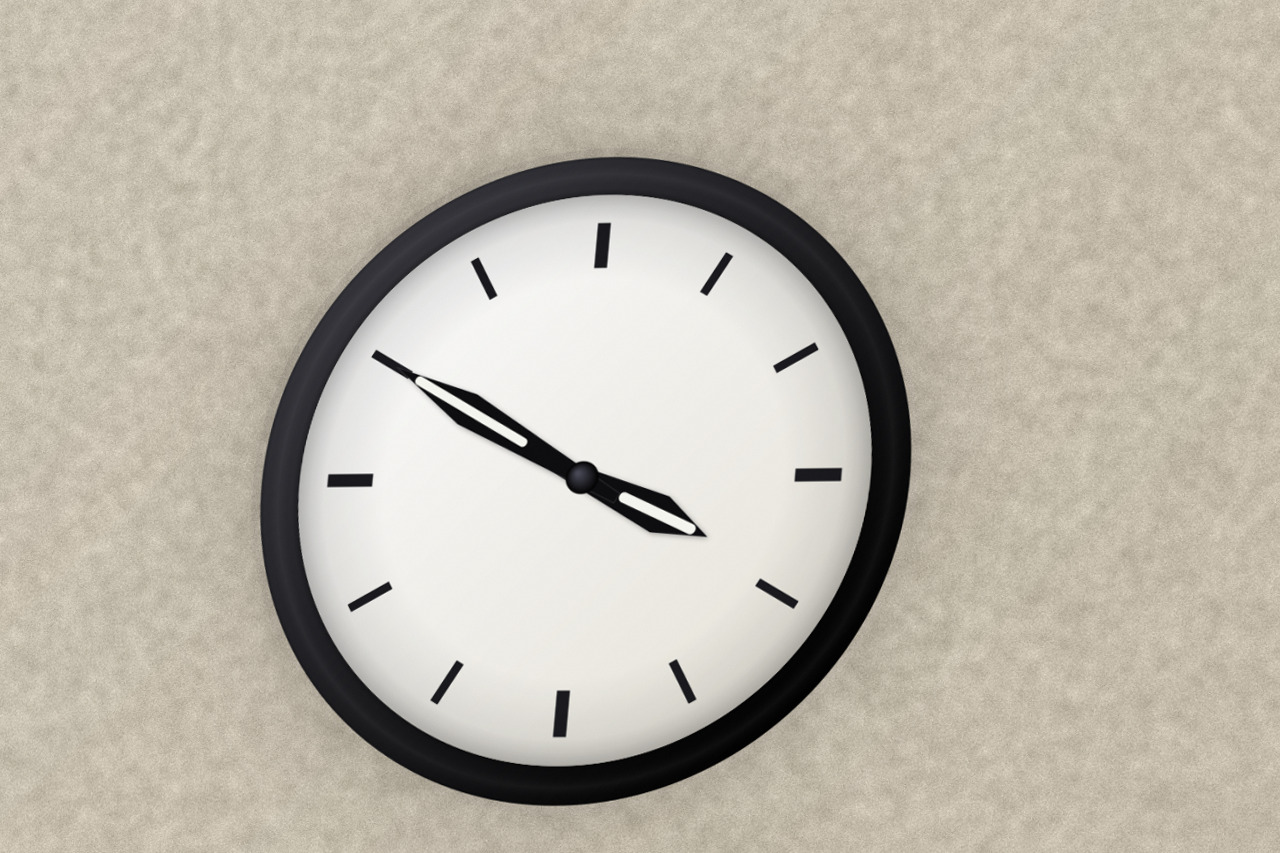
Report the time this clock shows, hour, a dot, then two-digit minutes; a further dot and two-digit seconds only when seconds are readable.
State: 3.50
